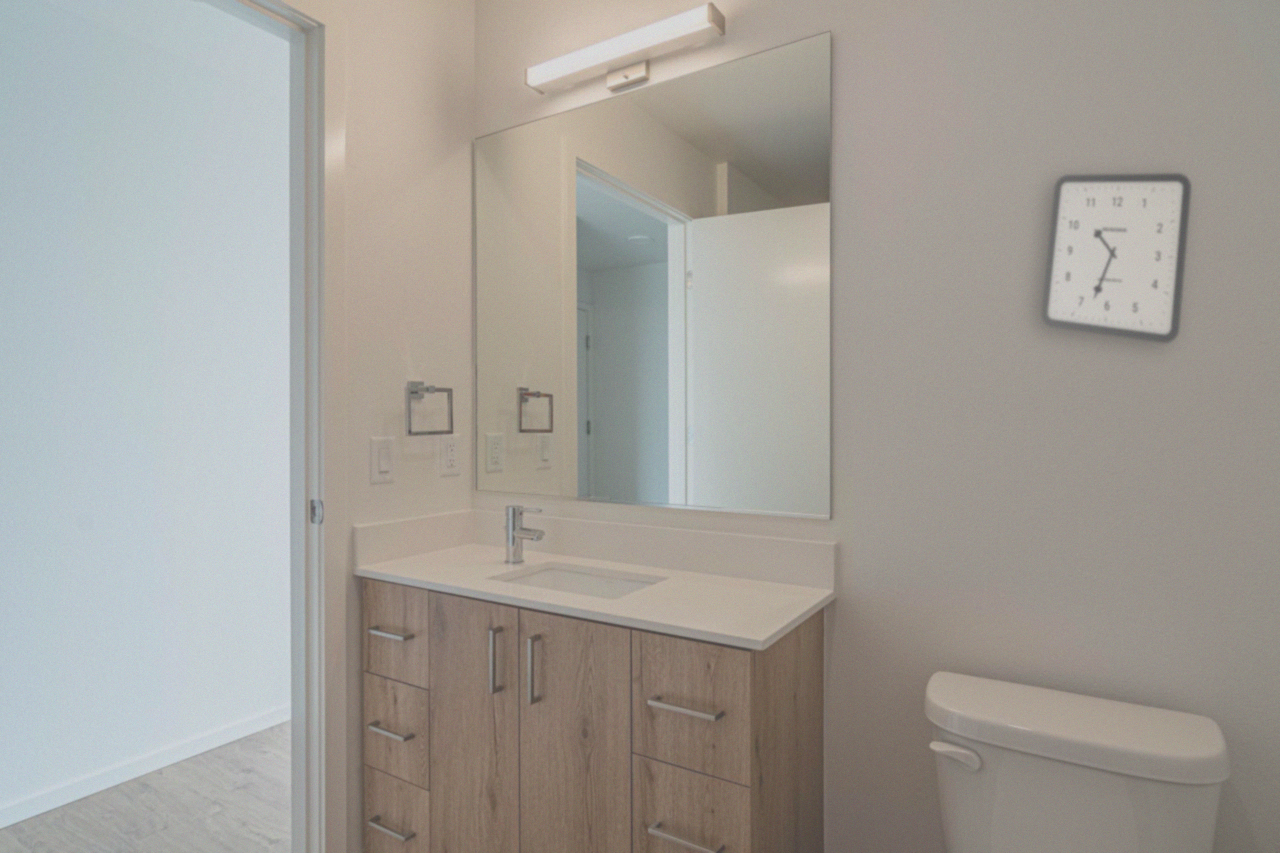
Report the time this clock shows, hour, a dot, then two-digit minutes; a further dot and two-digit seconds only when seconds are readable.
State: 10.33
